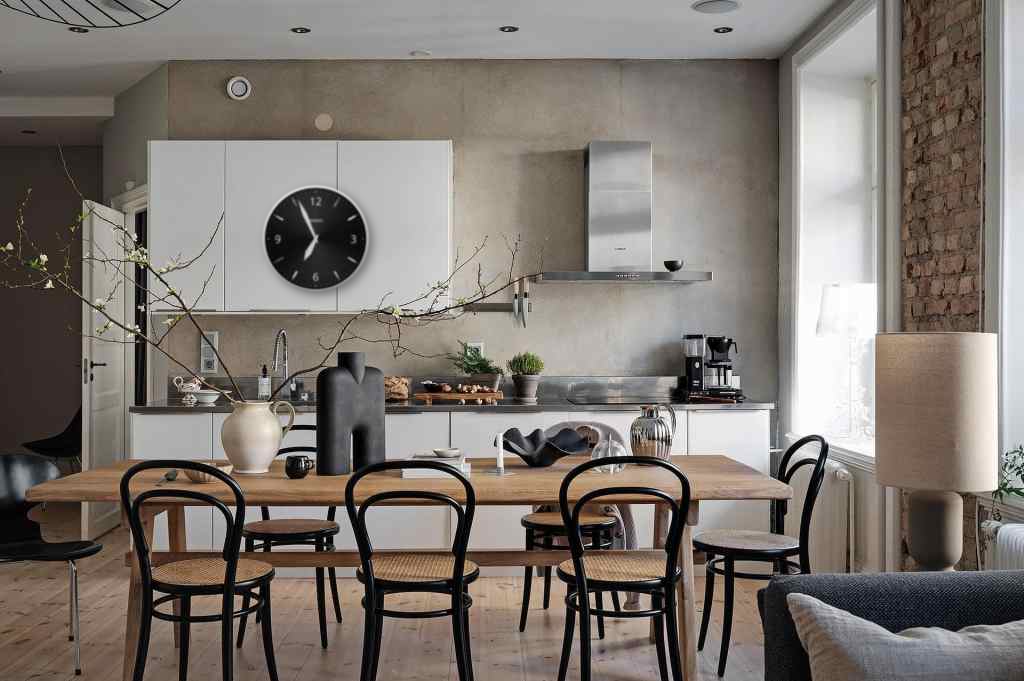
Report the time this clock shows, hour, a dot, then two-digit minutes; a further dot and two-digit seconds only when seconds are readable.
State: 6.56
